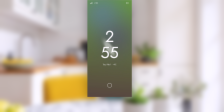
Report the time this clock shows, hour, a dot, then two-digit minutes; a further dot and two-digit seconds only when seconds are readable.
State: 2.55
